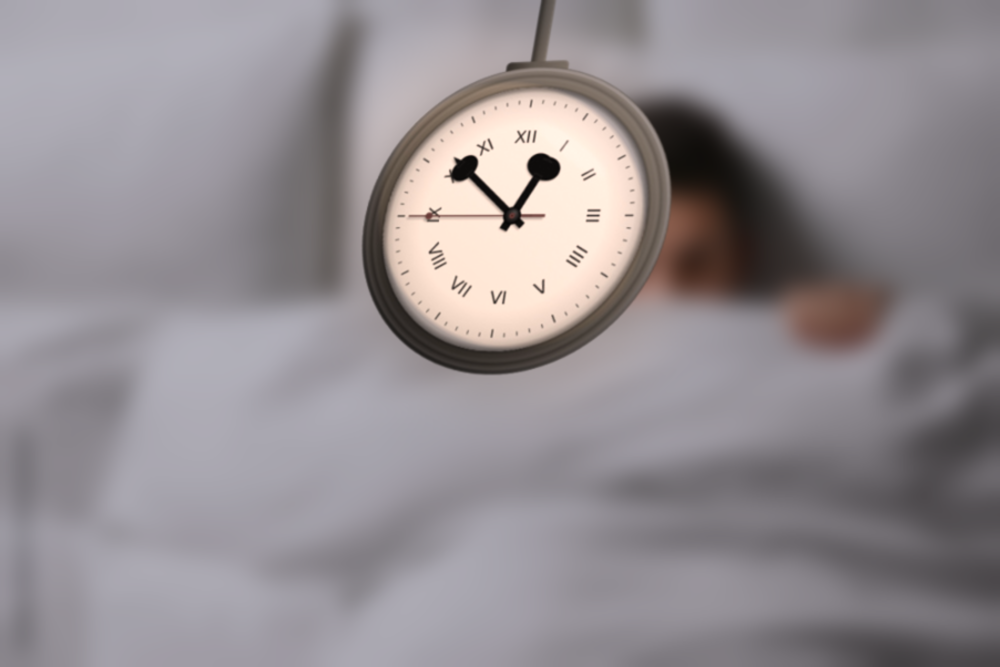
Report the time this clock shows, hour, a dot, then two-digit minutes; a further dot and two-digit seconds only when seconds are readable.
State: 12.51.45
